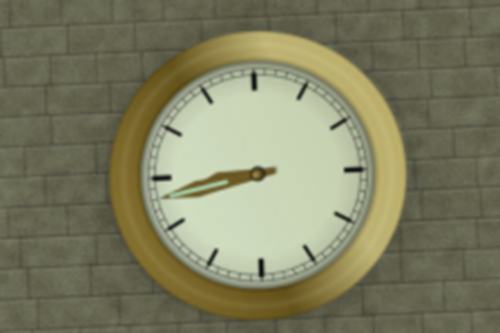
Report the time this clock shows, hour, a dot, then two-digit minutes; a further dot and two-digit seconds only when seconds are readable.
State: 8.43
